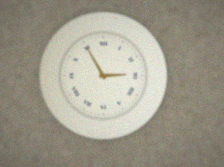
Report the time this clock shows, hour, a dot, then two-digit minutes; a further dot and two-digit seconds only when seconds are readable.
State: 2.55
